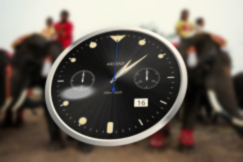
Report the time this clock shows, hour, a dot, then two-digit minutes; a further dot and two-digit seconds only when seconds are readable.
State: 1.08
